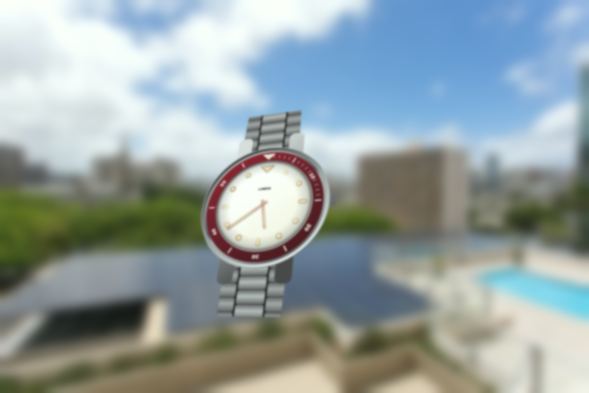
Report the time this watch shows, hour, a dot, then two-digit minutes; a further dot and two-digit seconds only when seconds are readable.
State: 5.39
